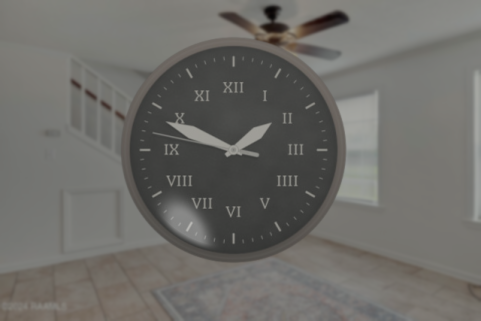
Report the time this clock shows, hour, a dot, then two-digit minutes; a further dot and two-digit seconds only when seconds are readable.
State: 1.48.47
